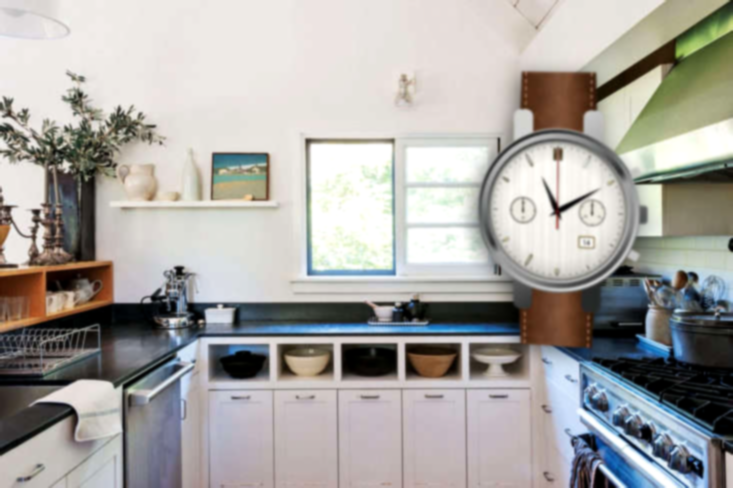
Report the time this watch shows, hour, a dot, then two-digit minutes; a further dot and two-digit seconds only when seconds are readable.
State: 11.10
